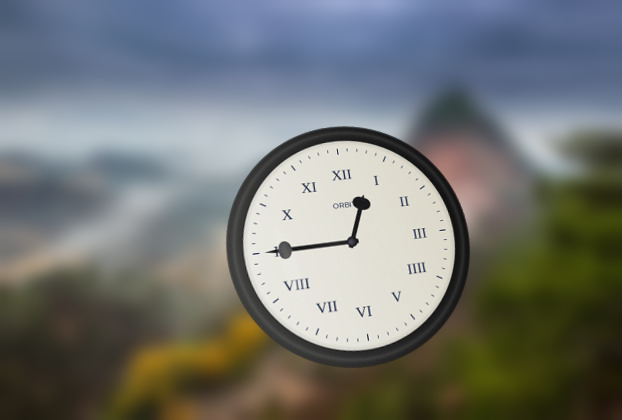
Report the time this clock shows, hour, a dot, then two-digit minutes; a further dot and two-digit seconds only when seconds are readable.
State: 12.45
